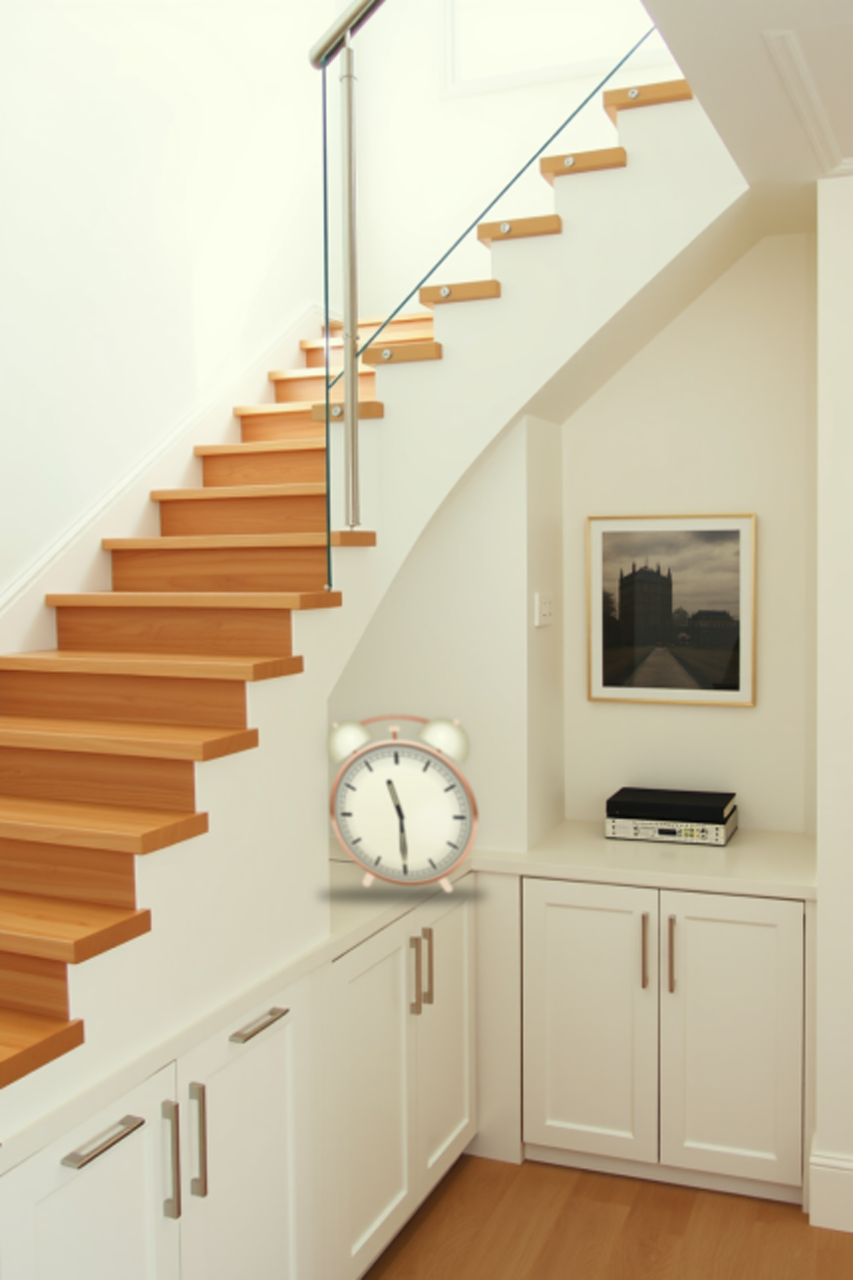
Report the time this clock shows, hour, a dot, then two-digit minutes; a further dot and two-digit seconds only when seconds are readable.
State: 11.30
